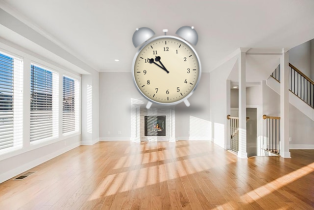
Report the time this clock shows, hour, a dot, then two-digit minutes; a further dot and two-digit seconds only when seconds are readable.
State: 10.51
